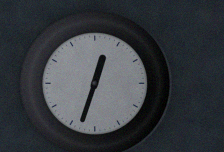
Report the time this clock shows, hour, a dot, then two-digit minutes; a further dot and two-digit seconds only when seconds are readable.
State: 12.33
